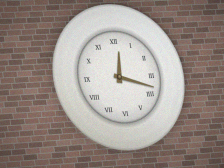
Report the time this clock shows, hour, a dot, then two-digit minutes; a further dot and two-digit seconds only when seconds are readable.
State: 12.18
